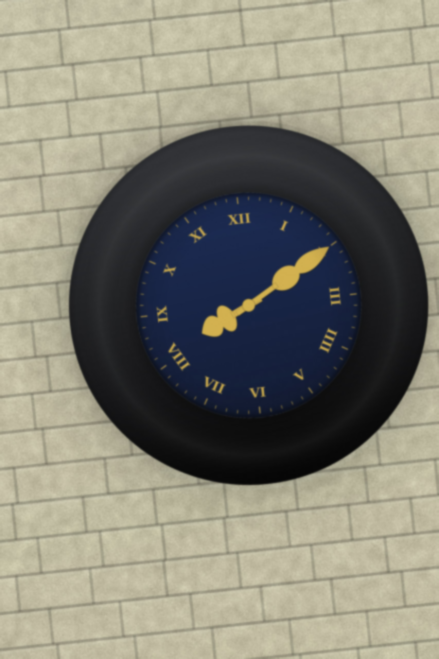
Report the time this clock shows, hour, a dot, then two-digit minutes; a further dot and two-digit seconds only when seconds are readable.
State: 8.10
